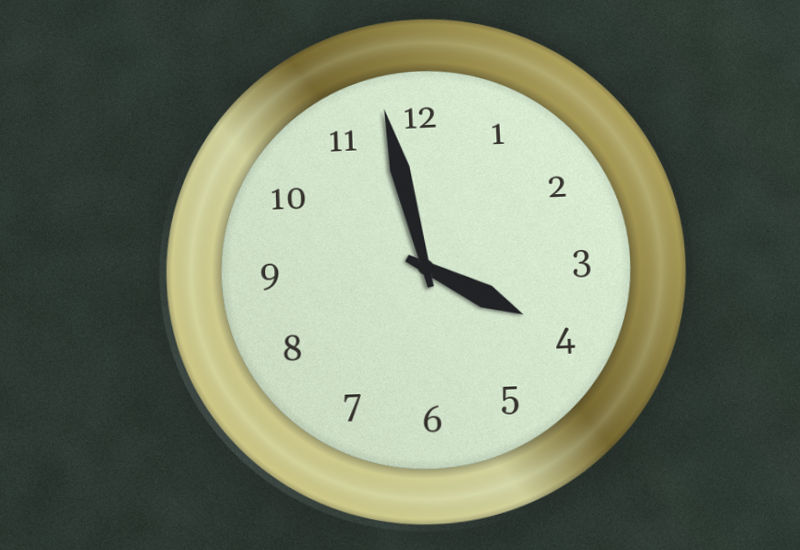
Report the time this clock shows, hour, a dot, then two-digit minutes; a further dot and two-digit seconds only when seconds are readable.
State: 3.58
